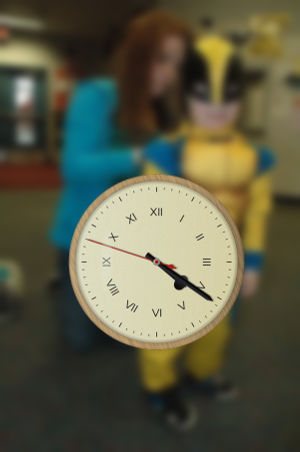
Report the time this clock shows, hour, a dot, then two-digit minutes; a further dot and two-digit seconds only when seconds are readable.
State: 4.20.48
